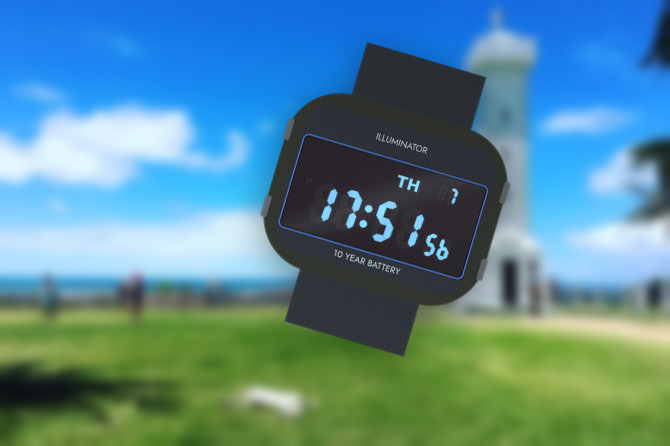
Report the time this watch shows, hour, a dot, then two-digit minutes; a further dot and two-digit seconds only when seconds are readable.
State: 17.51.56
